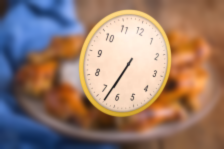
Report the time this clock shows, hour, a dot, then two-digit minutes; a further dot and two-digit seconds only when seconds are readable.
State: 6.33
